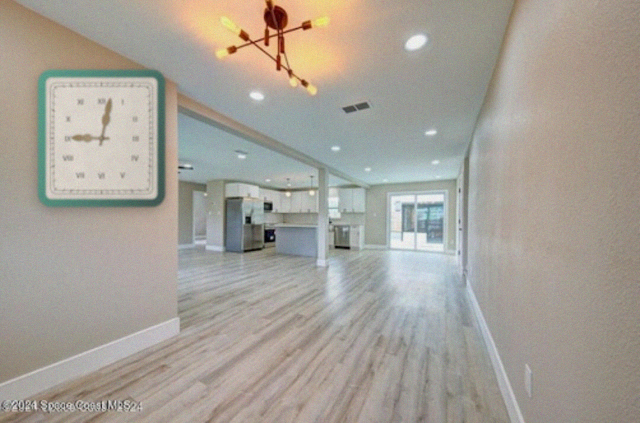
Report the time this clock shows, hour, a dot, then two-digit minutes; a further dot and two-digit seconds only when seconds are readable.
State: 9.02
